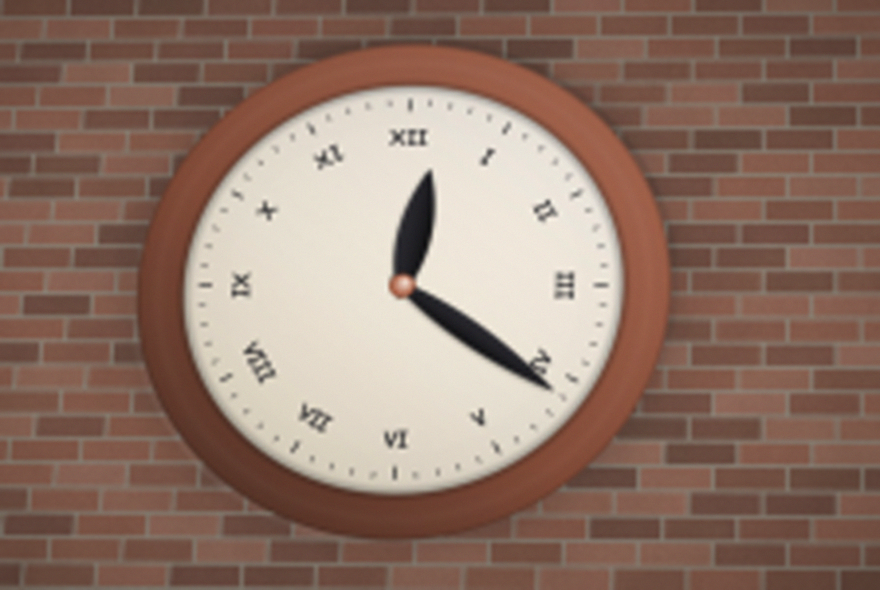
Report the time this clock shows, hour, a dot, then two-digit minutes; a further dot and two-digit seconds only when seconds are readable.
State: 12.21
